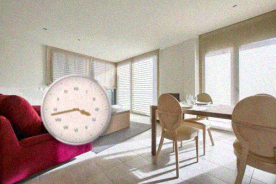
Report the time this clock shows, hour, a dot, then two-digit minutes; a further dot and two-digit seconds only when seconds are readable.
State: 3.43
